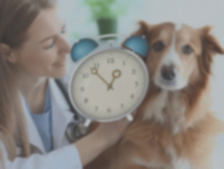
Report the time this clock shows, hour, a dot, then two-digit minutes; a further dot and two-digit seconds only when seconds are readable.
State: 12.53
